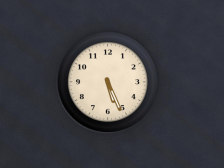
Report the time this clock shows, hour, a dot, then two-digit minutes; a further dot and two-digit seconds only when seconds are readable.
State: 5.26
